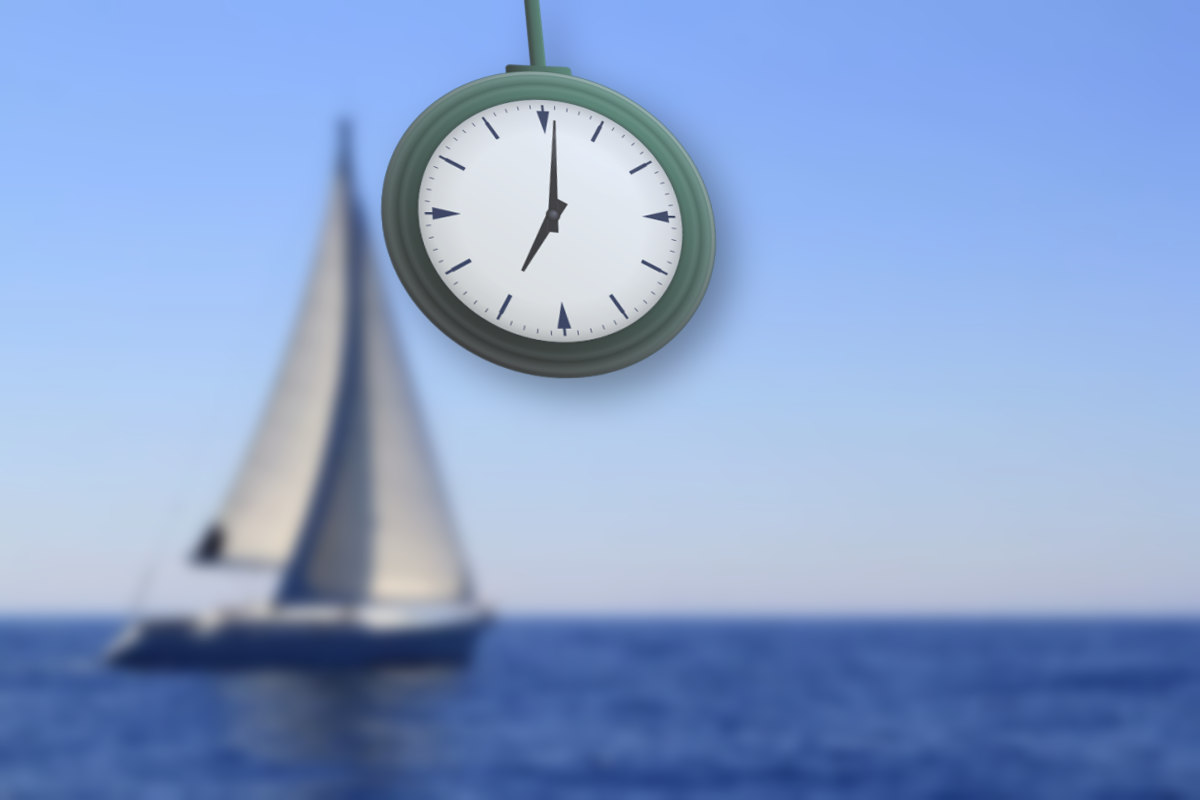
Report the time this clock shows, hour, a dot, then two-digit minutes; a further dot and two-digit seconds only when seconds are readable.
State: 7.01
